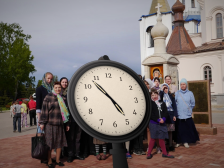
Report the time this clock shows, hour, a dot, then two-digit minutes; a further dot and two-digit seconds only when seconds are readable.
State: 4.53
